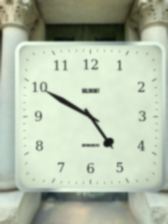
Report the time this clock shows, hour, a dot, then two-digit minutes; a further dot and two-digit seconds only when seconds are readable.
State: 4.50
